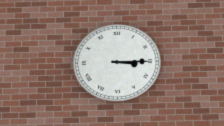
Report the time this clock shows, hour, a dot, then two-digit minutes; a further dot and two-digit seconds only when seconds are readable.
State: 3.15
